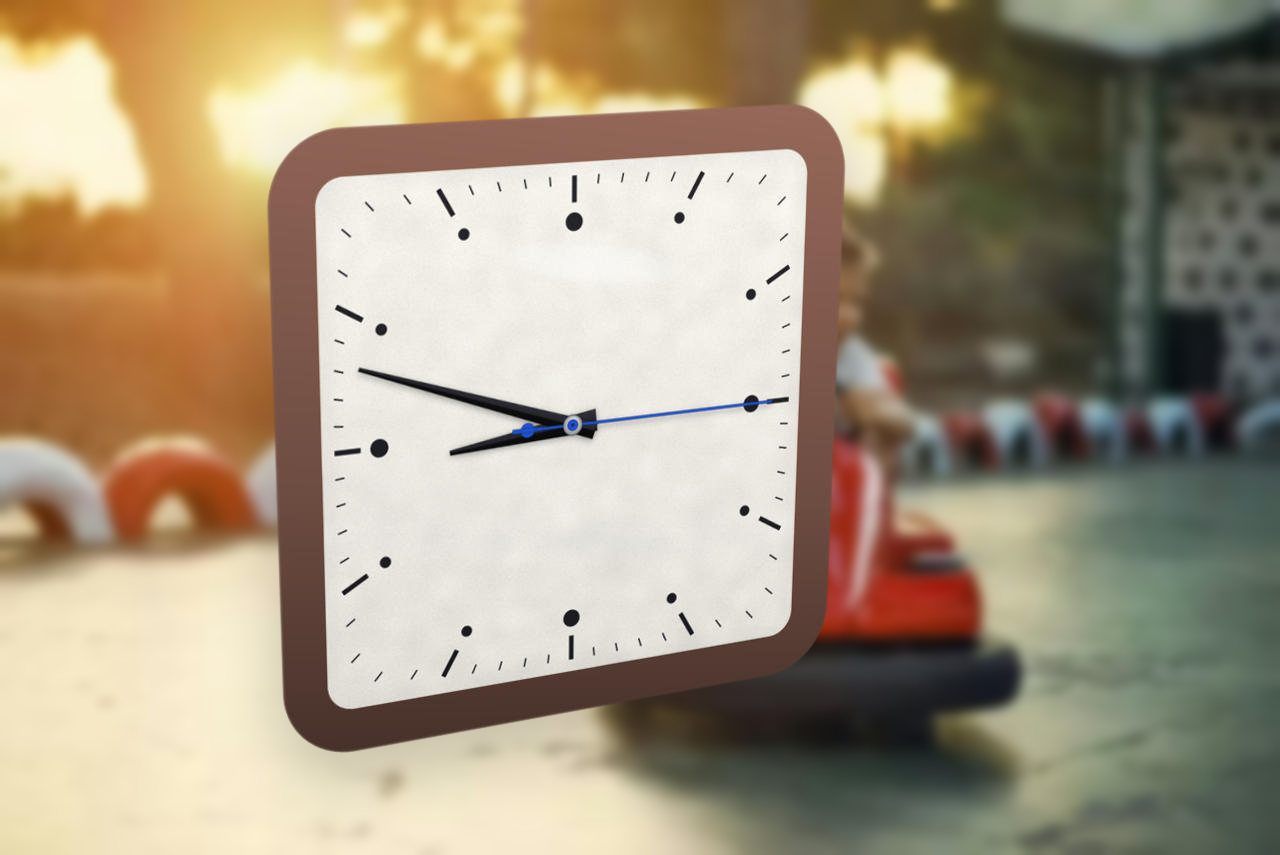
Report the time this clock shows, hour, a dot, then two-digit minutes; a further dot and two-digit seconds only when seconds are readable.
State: 8.48.15
